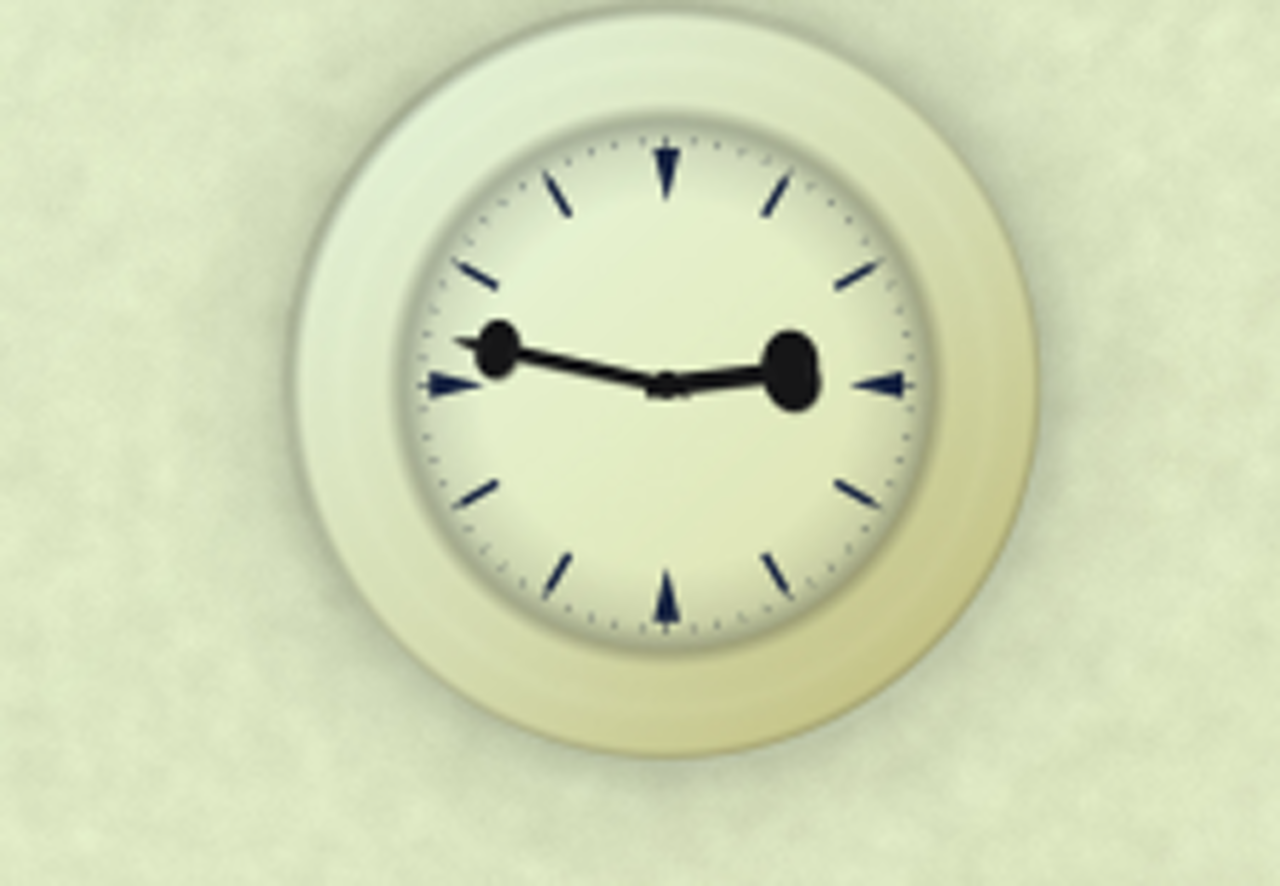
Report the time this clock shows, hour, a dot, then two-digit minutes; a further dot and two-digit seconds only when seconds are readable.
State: 2.47
